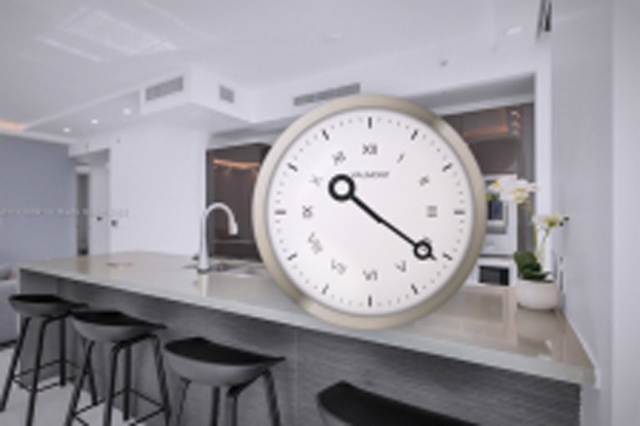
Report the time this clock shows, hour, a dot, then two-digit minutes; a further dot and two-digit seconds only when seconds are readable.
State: 10.21
